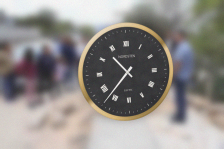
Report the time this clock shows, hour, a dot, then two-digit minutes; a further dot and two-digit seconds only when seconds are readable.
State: 10.37
